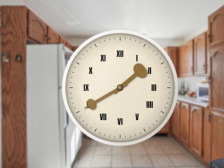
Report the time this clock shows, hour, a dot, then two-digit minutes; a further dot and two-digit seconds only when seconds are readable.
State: 1.40
